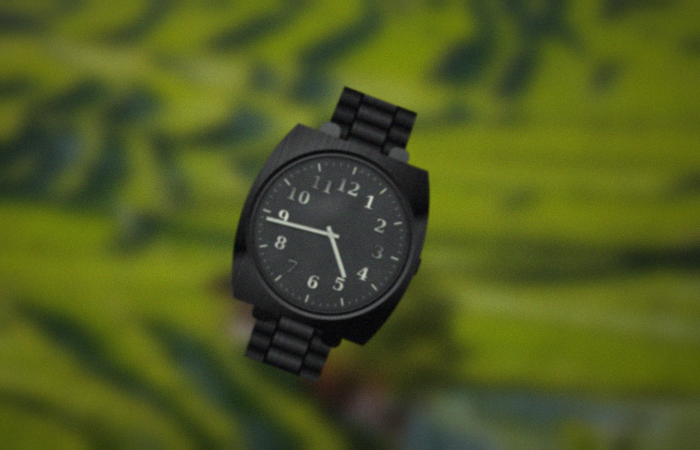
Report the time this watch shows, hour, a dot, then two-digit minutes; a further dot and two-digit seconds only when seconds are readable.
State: 4.44
